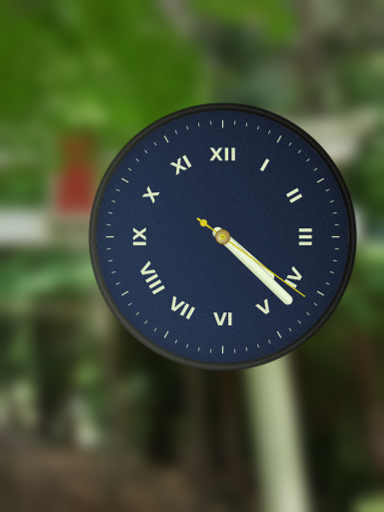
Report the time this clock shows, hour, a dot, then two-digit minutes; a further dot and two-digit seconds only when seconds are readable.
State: 4.22.21
